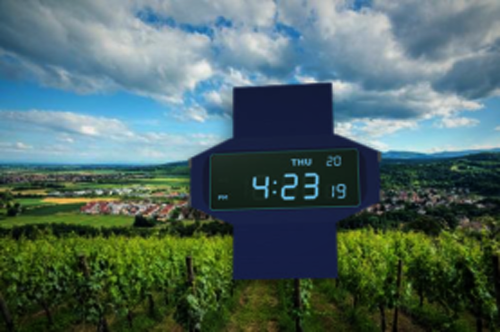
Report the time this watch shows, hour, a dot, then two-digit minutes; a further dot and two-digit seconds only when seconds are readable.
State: 4.23.19
